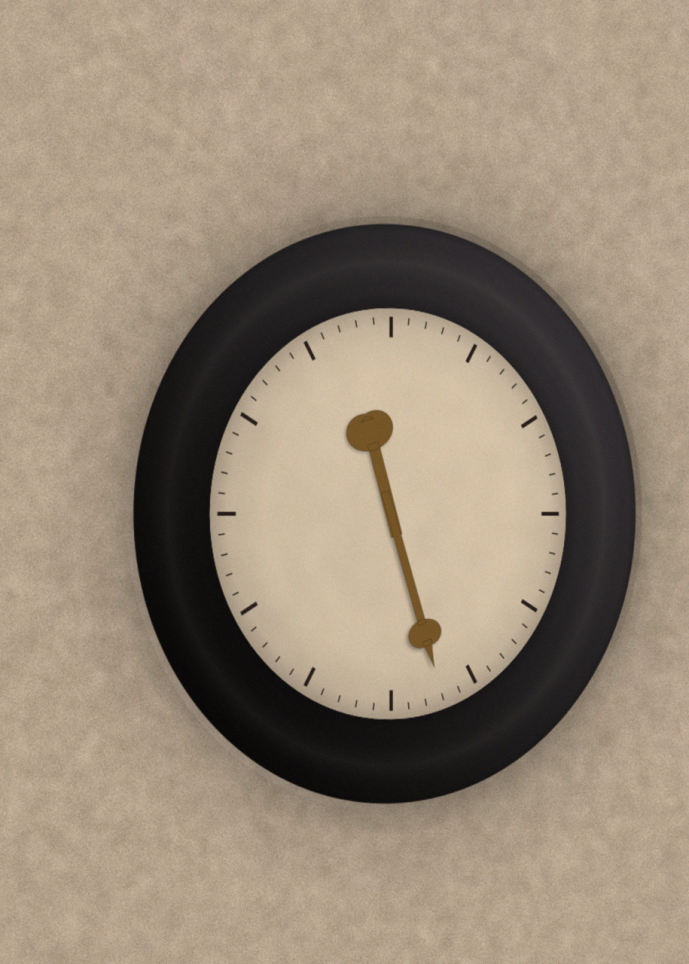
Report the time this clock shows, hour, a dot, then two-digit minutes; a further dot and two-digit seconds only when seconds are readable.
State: 11.27
